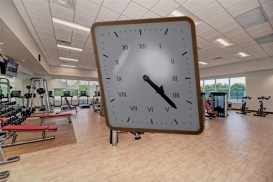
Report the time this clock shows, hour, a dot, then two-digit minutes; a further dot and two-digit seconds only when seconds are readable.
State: 4.23
